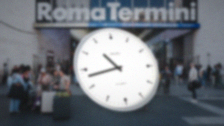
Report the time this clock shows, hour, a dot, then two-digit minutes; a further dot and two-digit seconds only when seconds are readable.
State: 10.43
